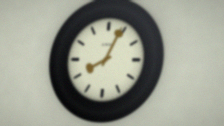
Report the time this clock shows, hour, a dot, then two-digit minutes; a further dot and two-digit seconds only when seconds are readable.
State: 8.04
